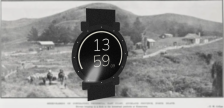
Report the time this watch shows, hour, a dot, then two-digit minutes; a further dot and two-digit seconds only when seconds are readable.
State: 13.59
